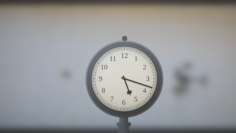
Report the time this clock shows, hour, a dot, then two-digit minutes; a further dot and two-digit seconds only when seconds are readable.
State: 5.18
